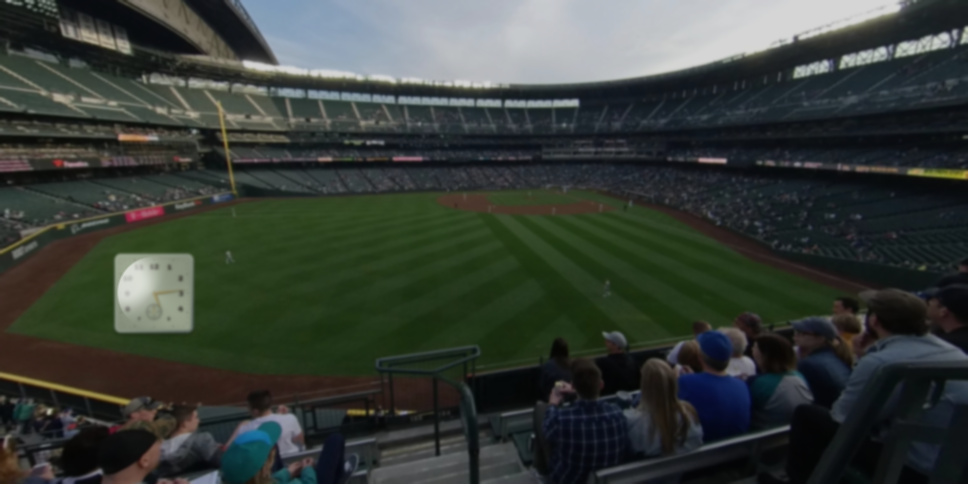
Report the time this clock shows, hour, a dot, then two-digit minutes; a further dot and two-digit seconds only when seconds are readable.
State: 5.14
